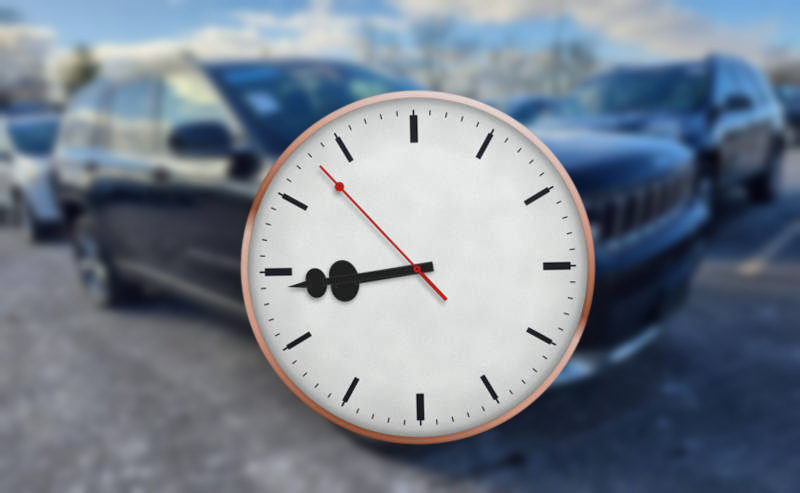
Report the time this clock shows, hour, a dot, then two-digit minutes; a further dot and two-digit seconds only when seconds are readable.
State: 8.43.53
